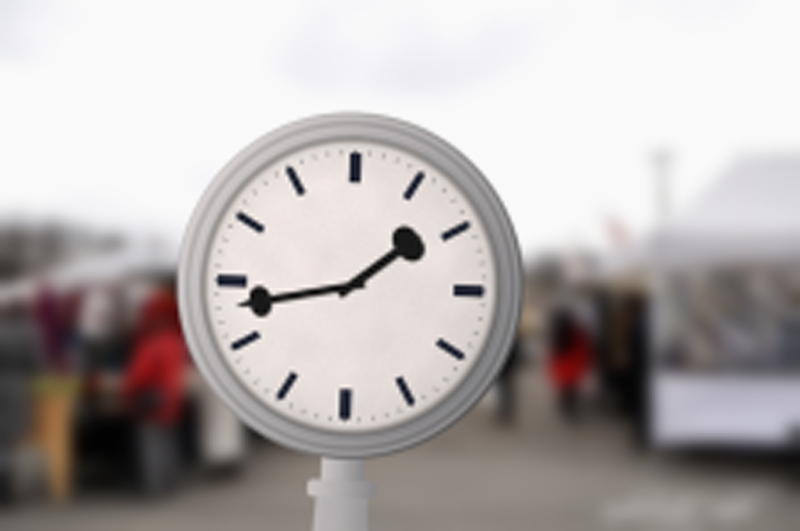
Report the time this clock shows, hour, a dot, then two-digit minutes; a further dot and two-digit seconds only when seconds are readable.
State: 1.43
